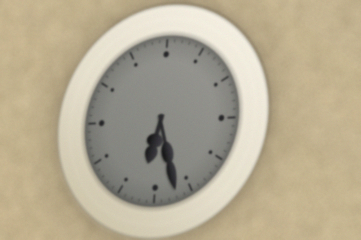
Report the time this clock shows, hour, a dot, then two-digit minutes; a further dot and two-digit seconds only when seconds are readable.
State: 6.27
